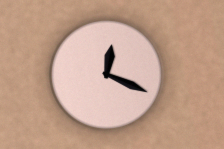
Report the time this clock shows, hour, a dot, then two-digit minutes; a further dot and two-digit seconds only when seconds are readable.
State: 12.19
